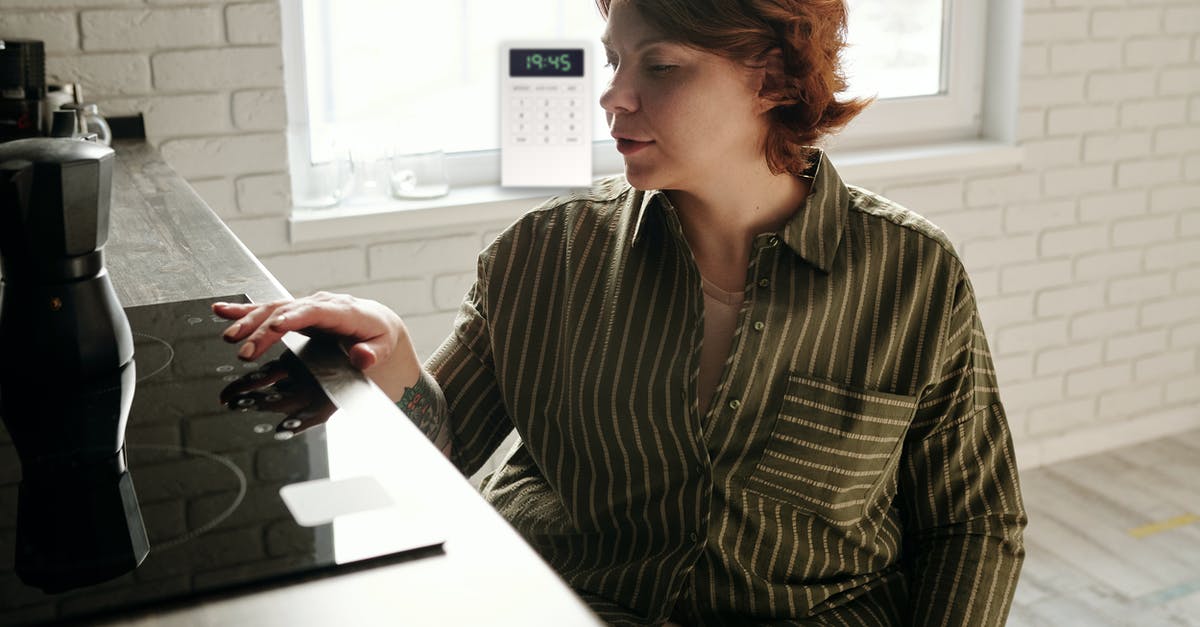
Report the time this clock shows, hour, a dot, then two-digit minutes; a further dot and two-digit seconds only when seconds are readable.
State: 19.45
